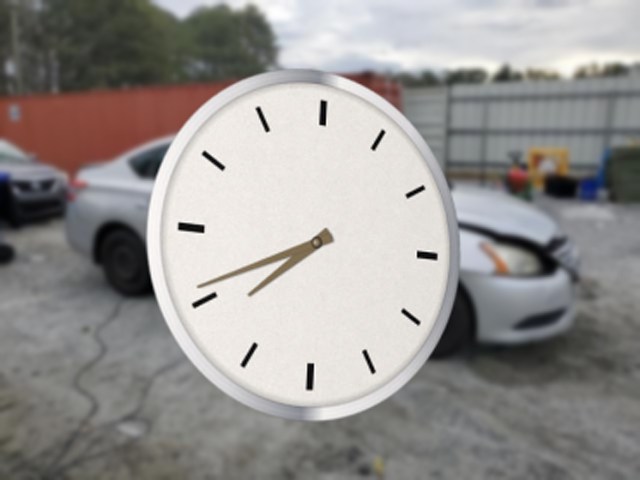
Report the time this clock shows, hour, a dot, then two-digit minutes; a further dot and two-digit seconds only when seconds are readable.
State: 7.41
